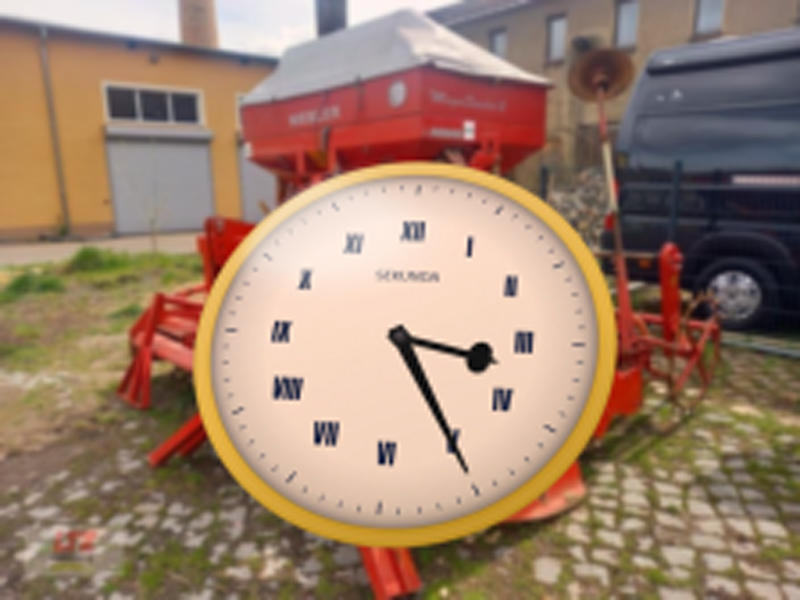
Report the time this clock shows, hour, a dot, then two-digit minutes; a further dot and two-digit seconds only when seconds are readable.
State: 3.25
